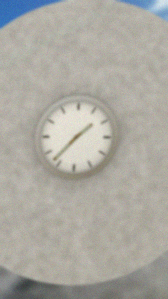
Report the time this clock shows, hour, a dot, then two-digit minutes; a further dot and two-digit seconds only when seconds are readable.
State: 1.37
